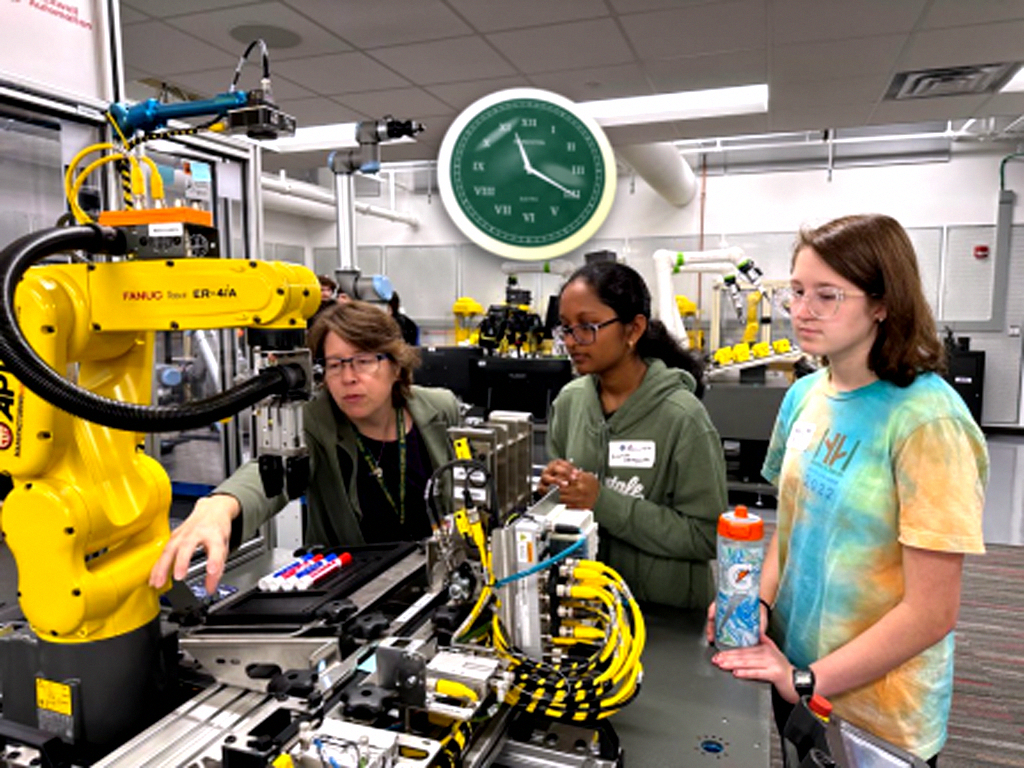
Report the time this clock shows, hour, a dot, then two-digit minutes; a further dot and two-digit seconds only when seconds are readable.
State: 11.20
